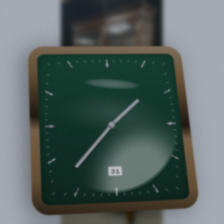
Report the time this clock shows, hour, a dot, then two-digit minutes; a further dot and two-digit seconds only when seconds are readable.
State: 1.37
